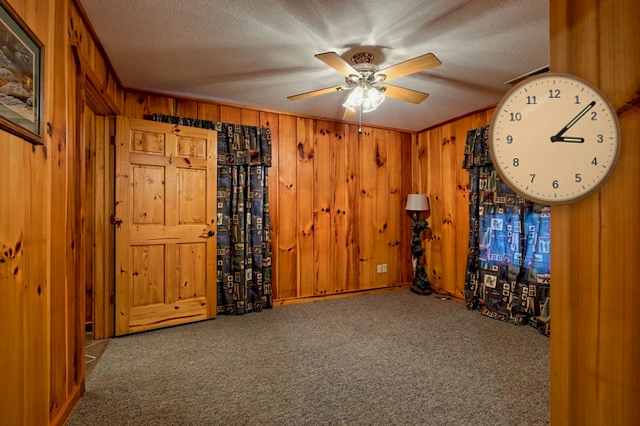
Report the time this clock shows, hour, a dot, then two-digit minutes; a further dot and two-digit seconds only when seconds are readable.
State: 3.08
